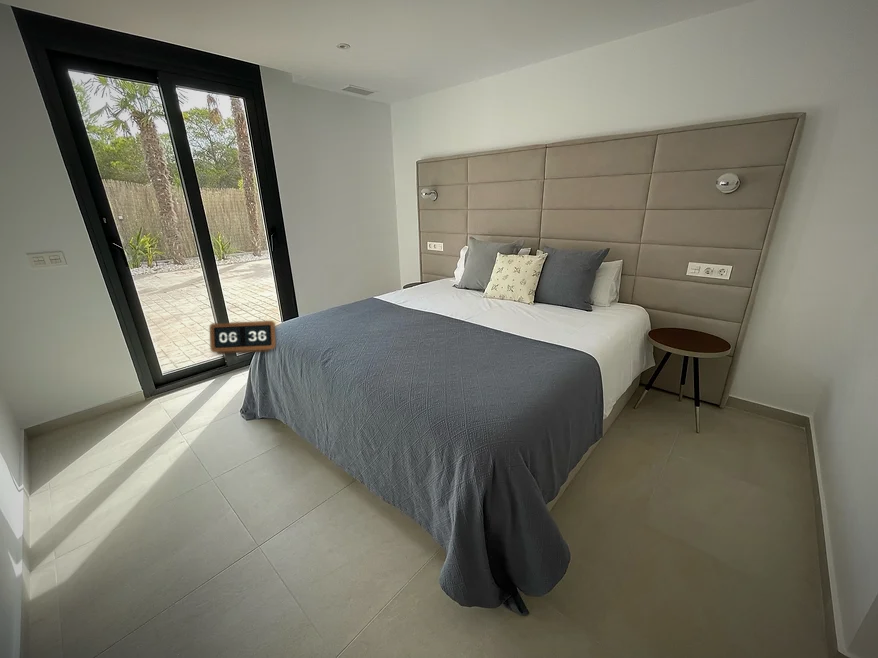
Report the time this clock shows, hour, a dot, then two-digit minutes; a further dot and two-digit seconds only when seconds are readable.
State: 6.36
